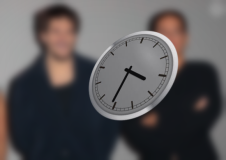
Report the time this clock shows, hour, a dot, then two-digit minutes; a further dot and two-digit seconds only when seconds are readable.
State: 3.31
